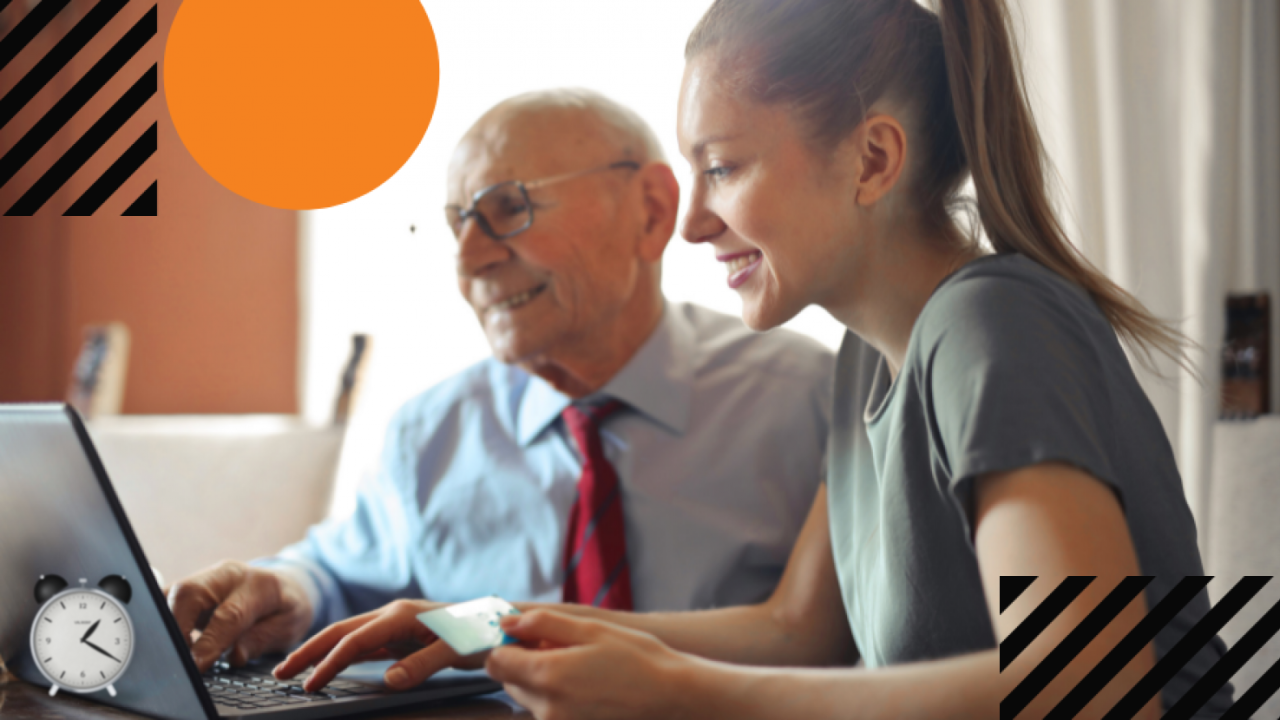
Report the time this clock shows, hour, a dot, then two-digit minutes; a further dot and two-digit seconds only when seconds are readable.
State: 1.20
